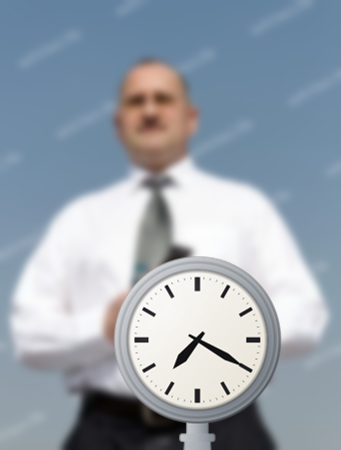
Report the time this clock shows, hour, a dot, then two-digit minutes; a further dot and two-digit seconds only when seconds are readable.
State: 7.20
